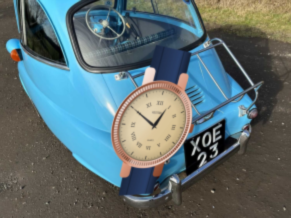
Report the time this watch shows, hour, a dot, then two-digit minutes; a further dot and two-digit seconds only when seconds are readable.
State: 12.50
